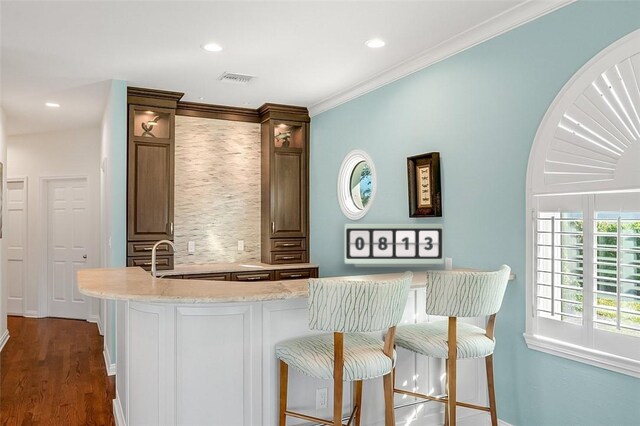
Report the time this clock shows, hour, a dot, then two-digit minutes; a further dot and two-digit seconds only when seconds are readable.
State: 8.13
